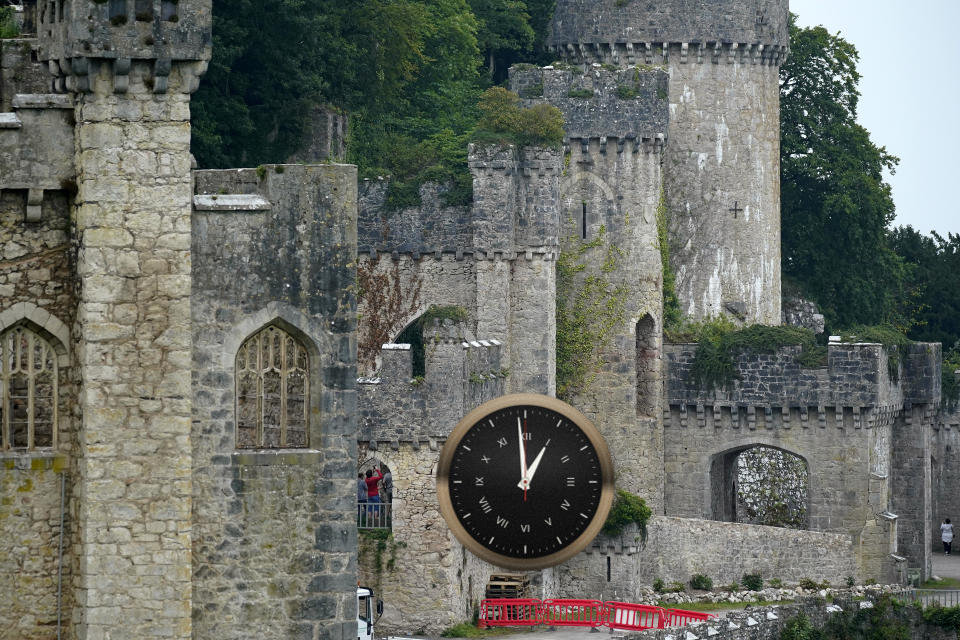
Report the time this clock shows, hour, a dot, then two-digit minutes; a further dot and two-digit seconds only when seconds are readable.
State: 12.59.00
